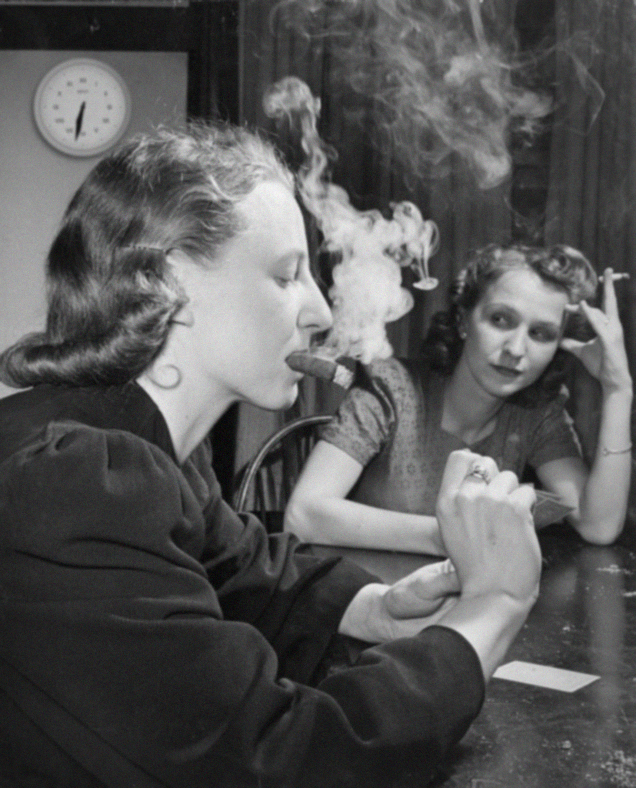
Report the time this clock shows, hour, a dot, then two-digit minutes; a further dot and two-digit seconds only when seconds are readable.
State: 6.32
